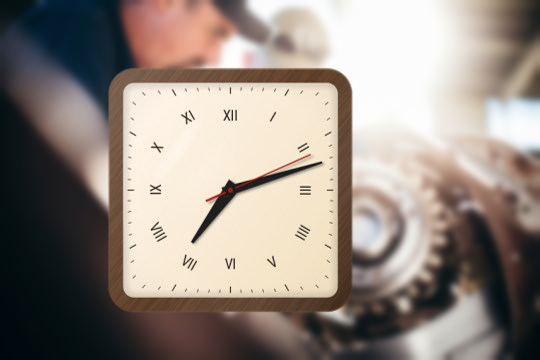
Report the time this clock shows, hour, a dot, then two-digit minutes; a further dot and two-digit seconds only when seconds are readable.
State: 7.12.11
